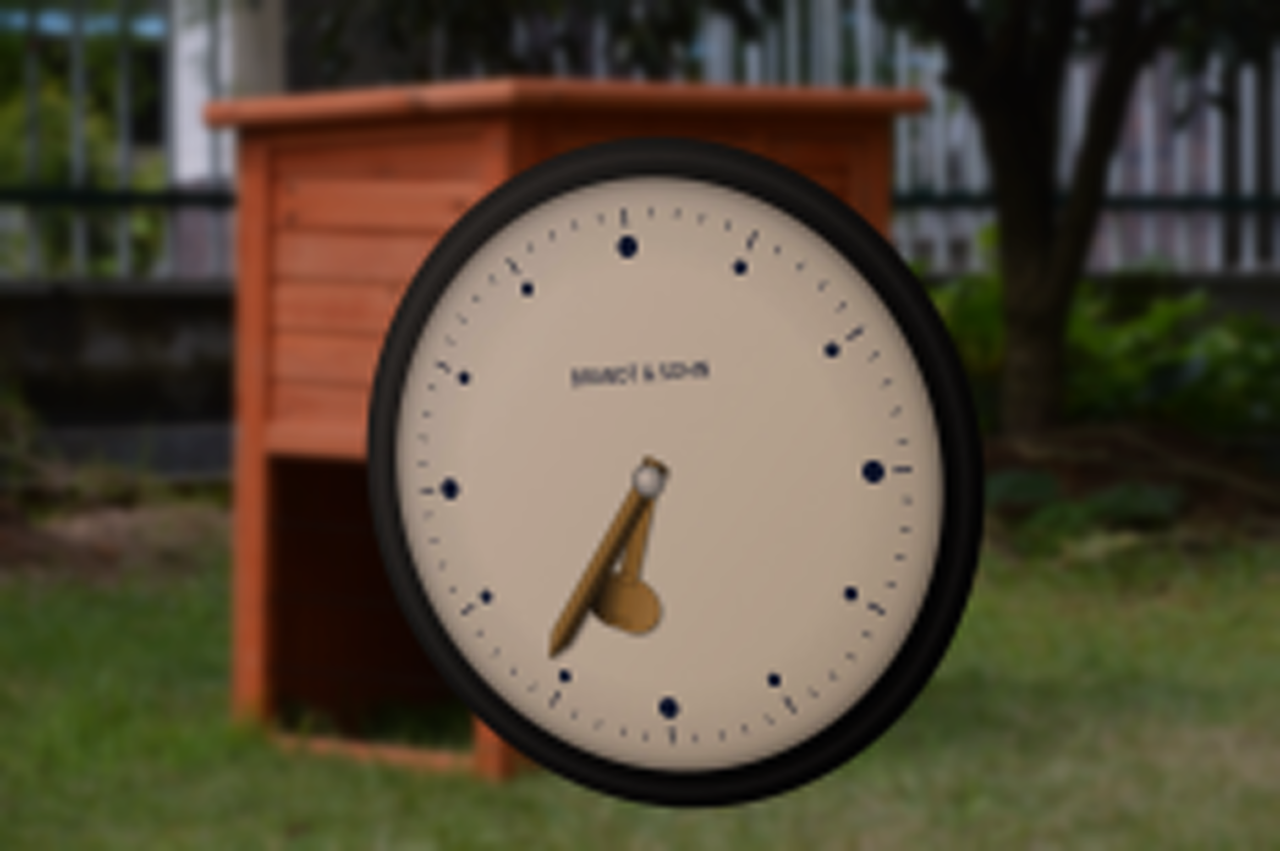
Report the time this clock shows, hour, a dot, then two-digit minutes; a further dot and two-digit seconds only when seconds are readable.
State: 6.36
